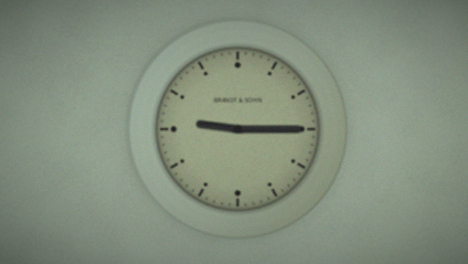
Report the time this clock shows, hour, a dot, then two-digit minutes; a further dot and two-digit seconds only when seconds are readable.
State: 9.15
